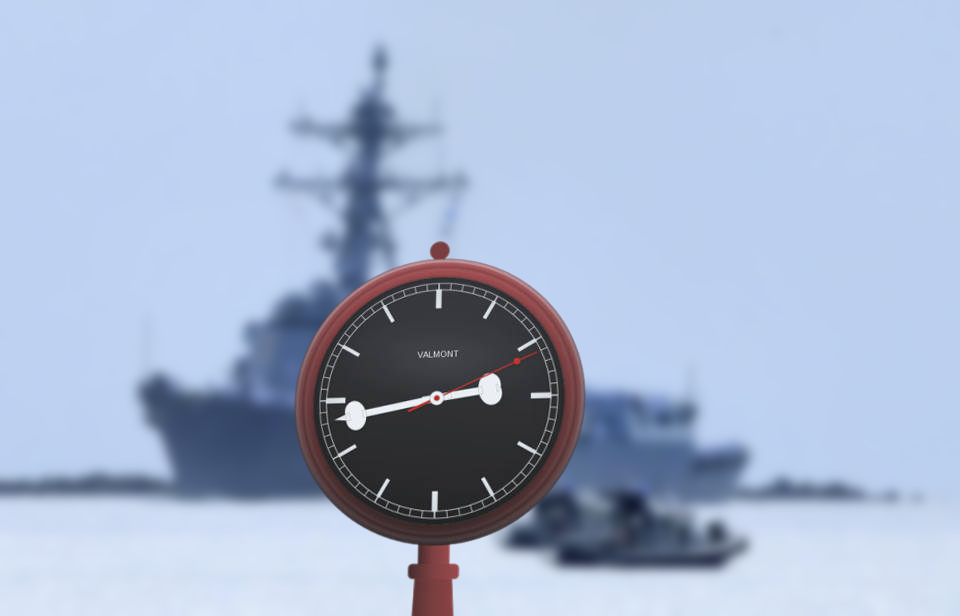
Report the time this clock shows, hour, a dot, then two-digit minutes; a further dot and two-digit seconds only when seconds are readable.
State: 2.43.11
